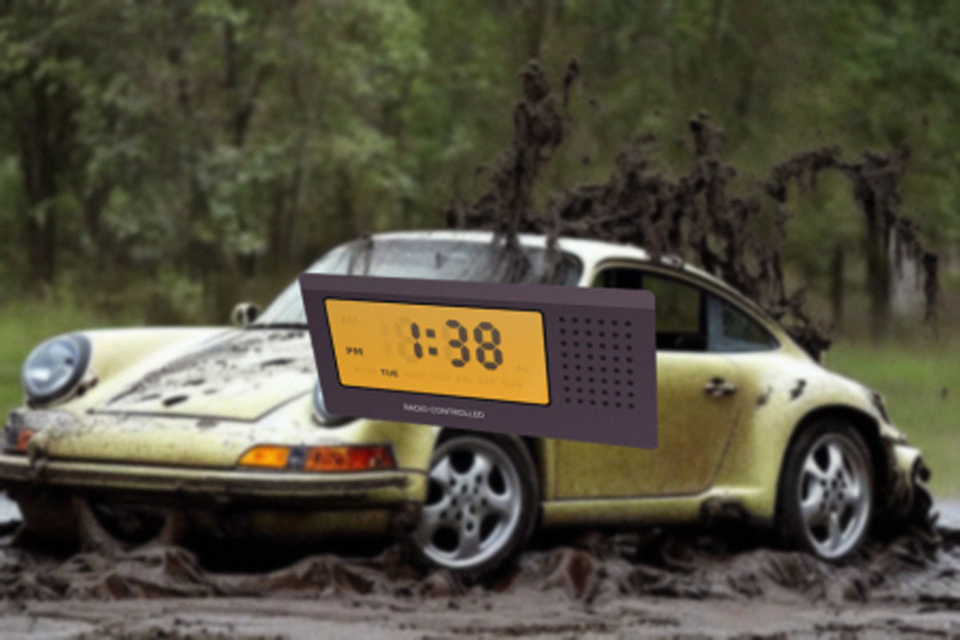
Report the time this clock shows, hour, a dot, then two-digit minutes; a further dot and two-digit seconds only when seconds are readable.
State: 1.38
